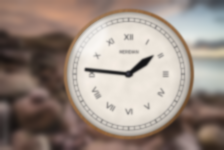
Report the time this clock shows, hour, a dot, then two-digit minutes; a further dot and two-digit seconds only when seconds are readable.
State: 1.46
